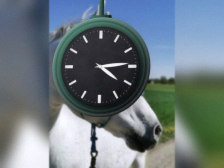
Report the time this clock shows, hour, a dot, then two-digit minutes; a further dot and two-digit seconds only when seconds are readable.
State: 4.14
